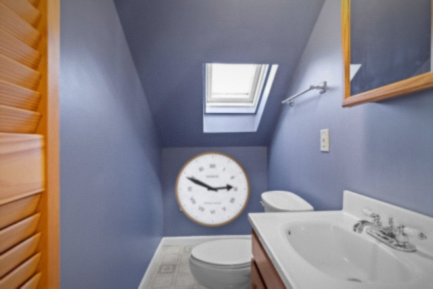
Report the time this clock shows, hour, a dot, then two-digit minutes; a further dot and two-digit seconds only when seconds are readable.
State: 2.49
